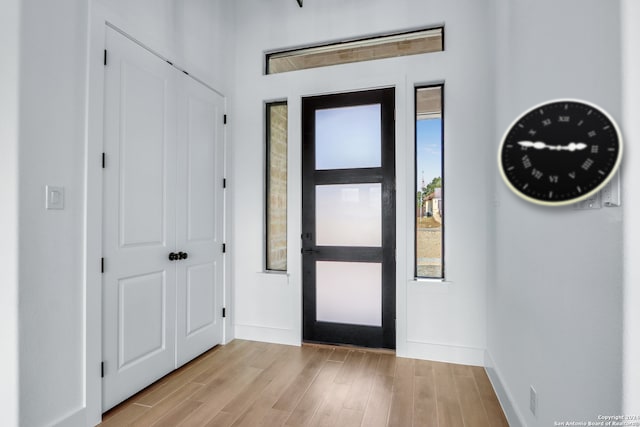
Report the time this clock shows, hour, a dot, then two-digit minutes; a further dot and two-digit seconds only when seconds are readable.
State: 2.46
